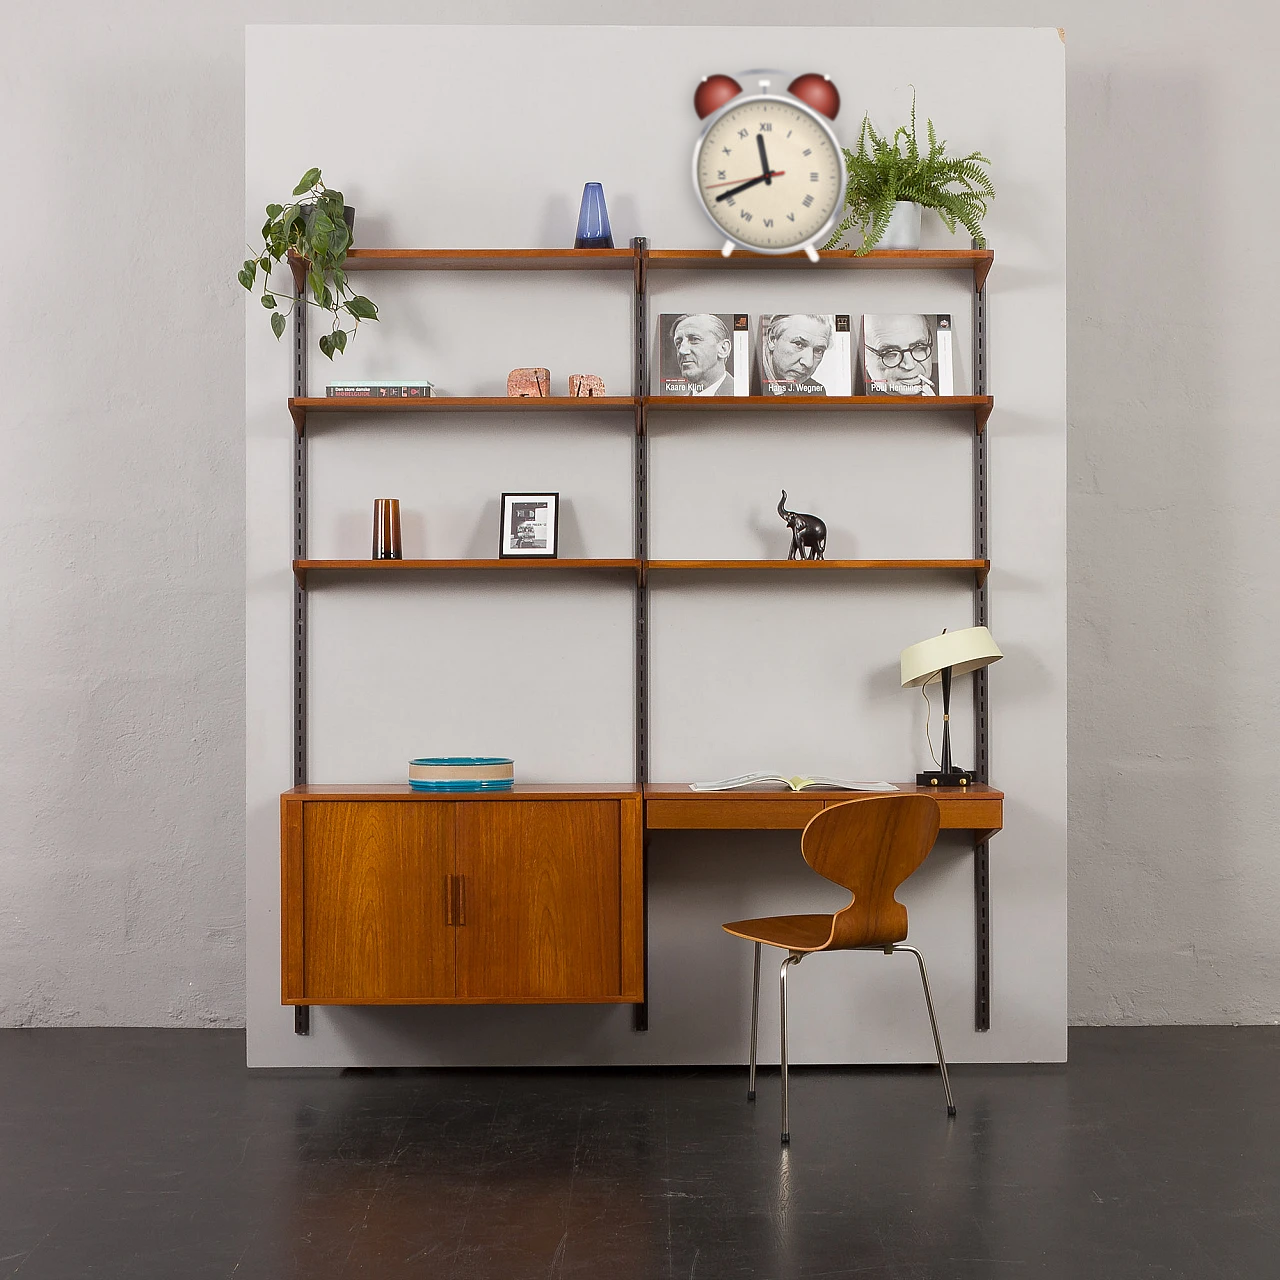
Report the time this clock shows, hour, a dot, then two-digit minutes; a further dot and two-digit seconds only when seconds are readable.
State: 11.40.43
